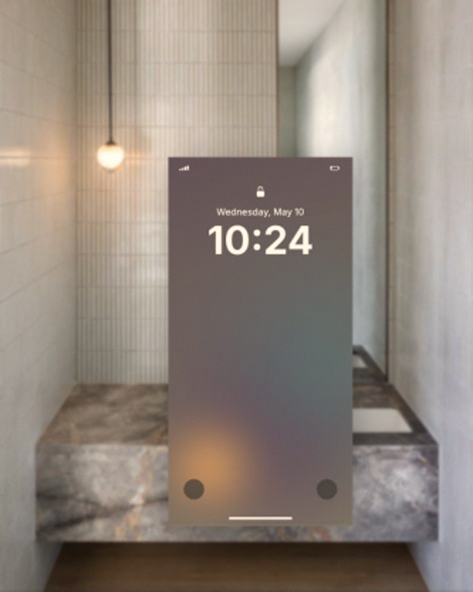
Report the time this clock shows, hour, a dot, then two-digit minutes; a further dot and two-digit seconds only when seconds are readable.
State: 10.24
